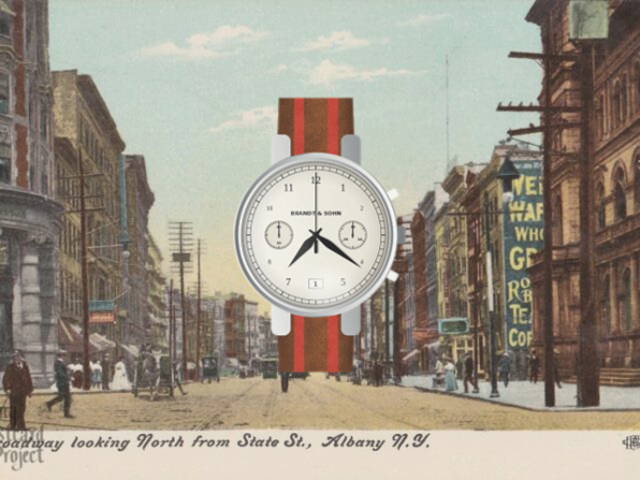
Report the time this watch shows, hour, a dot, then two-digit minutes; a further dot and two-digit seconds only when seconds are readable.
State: 7.21
